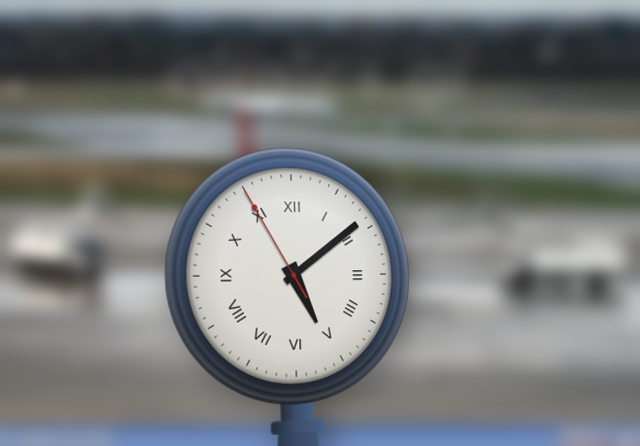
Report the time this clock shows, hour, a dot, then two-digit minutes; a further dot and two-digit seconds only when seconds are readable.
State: 5.08.55
